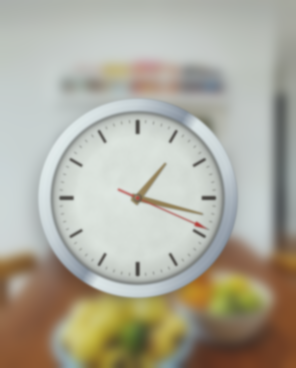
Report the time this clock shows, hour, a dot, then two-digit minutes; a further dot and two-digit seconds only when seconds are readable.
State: 1.17.19
